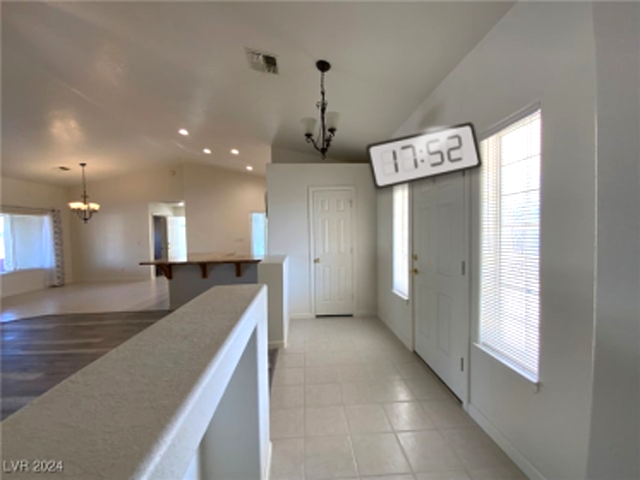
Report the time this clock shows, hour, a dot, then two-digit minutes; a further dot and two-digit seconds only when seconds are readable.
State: 17.52
